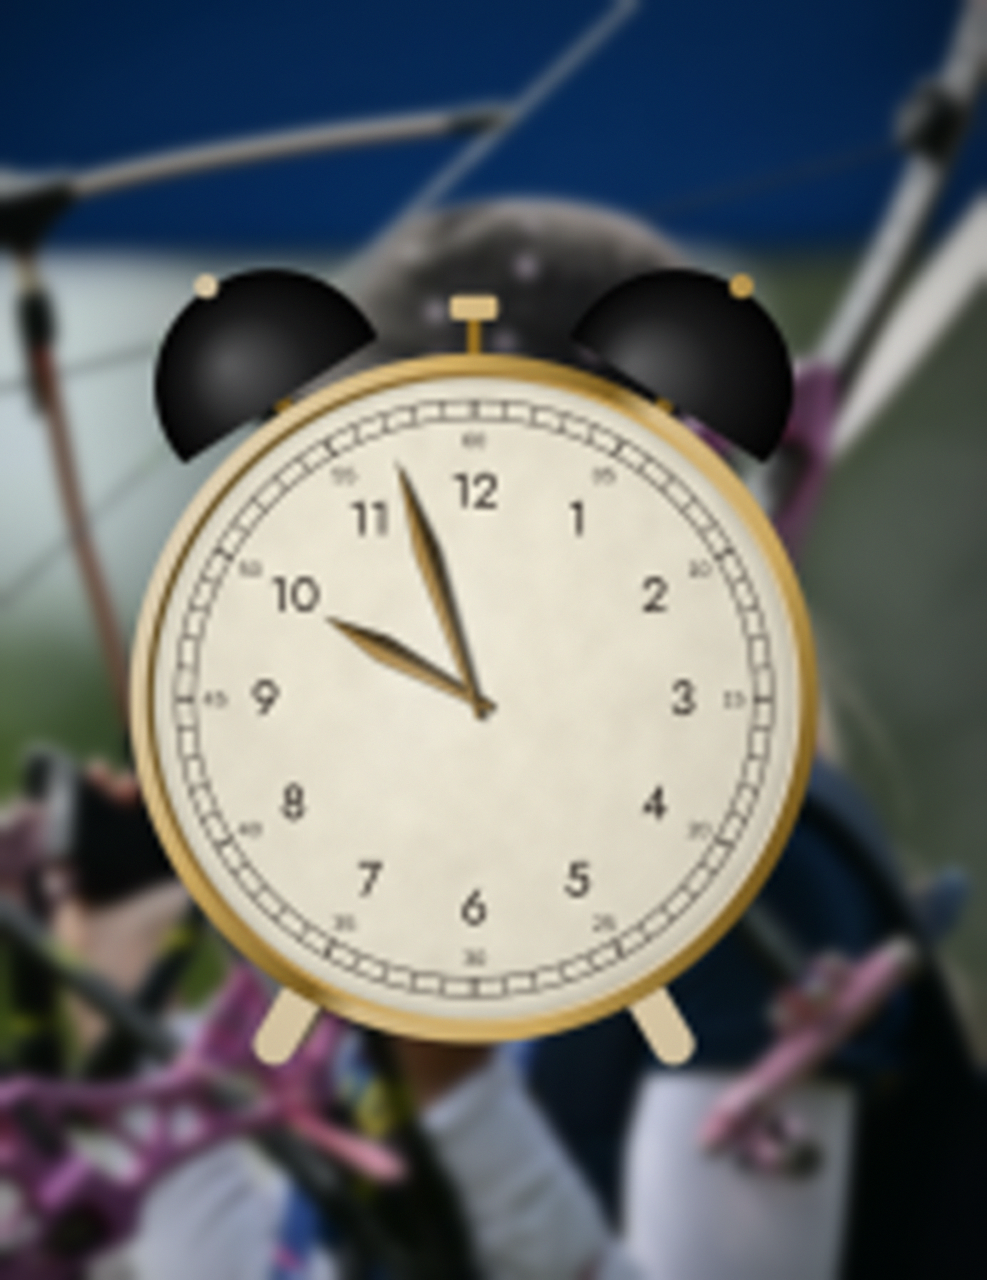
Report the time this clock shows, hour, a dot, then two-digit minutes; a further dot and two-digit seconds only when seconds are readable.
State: 9.57
